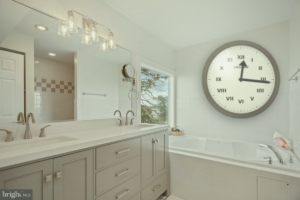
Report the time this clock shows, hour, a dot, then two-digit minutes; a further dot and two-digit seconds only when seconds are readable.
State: 12.16
